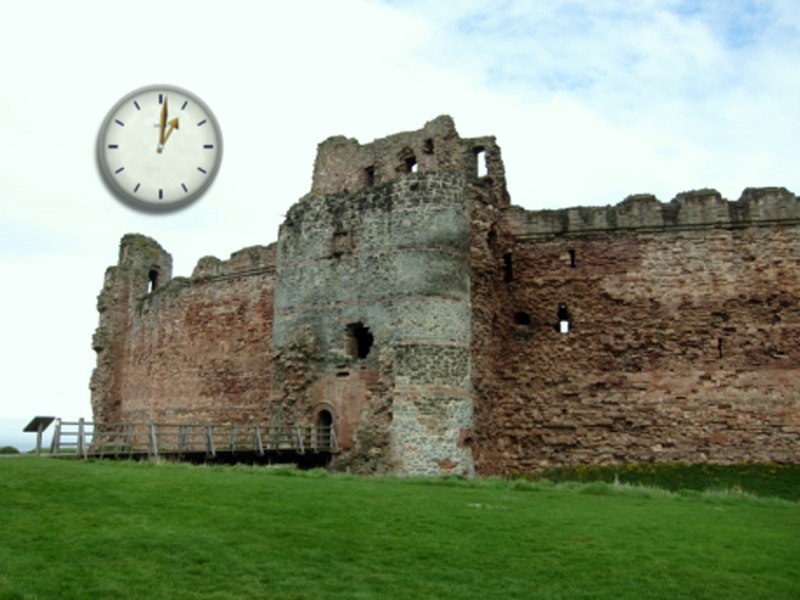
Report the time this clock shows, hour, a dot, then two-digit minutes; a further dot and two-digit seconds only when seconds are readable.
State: 1.01
